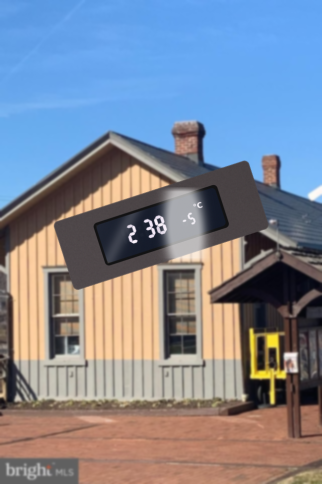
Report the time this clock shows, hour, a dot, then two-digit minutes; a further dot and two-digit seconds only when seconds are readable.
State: 2.38
